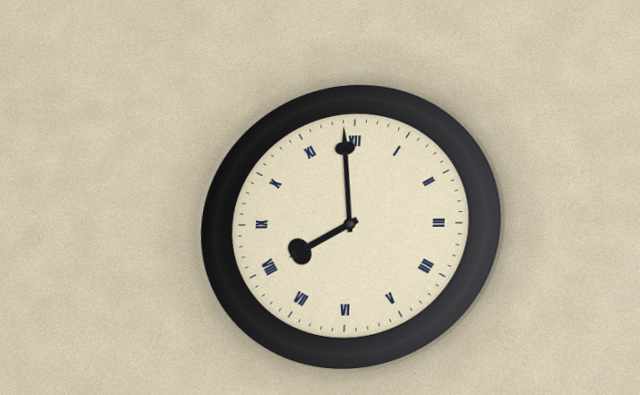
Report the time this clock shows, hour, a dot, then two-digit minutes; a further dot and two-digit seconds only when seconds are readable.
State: 7.59
